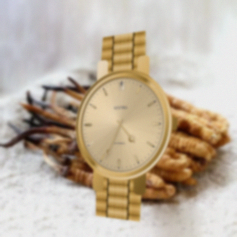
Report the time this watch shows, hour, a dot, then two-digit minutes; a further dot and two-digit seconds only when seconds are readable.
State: 4.34
